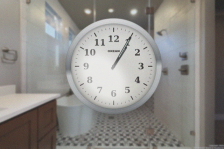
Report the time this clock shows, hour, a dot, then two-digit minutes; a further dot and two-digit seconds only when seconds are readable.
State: 1.05
